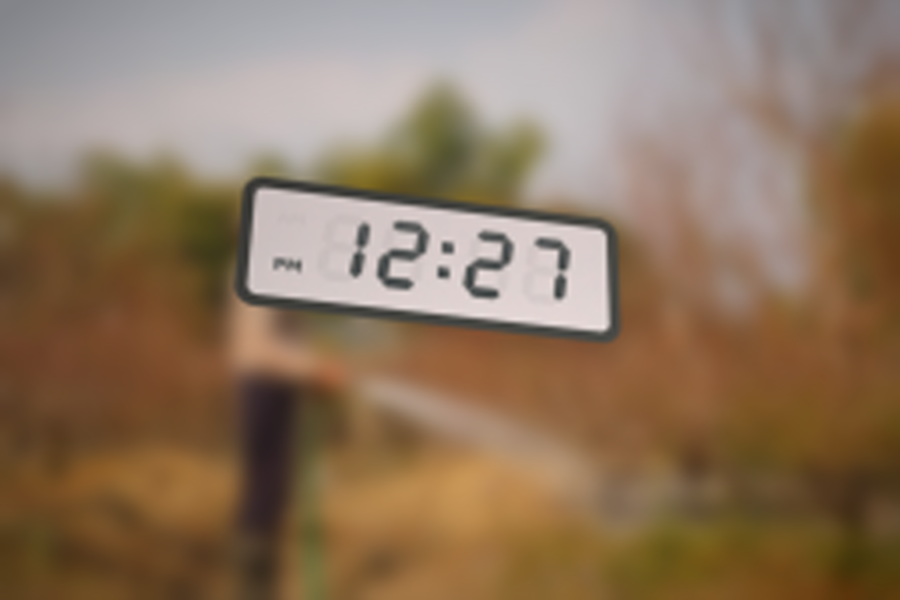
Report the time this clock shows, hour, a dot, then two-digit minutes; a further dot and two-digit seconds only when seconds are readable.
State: 12.27
